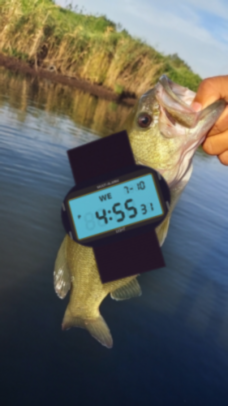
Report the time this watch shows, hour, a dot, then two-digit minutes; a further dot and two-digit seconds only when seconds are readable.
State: 4.55.31
